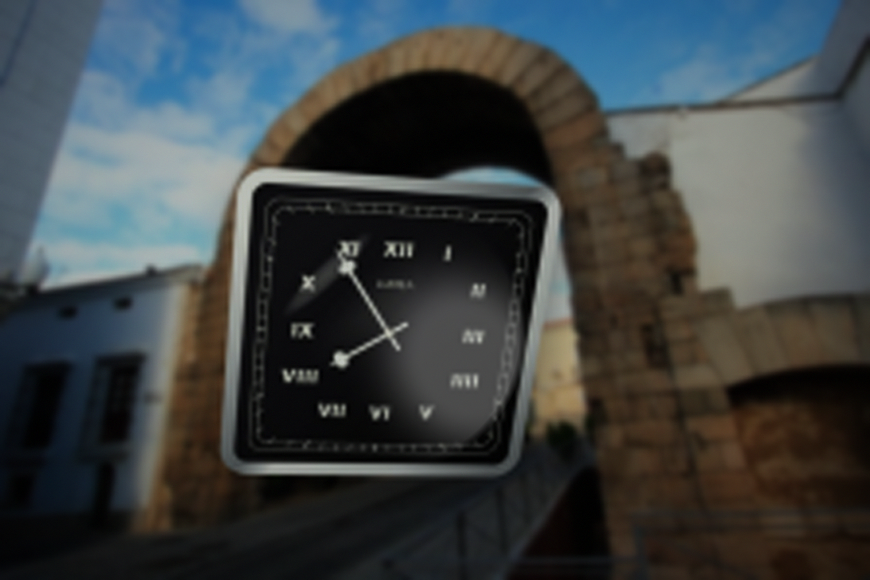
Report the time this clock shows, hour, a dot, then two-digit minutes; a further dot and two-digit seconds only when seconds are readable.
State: 7.54
